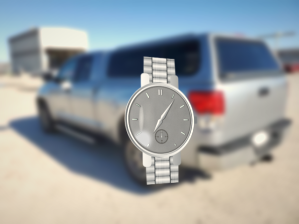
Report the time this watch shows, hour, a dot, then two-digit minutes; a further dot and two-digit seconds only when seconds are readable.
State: 7.06
